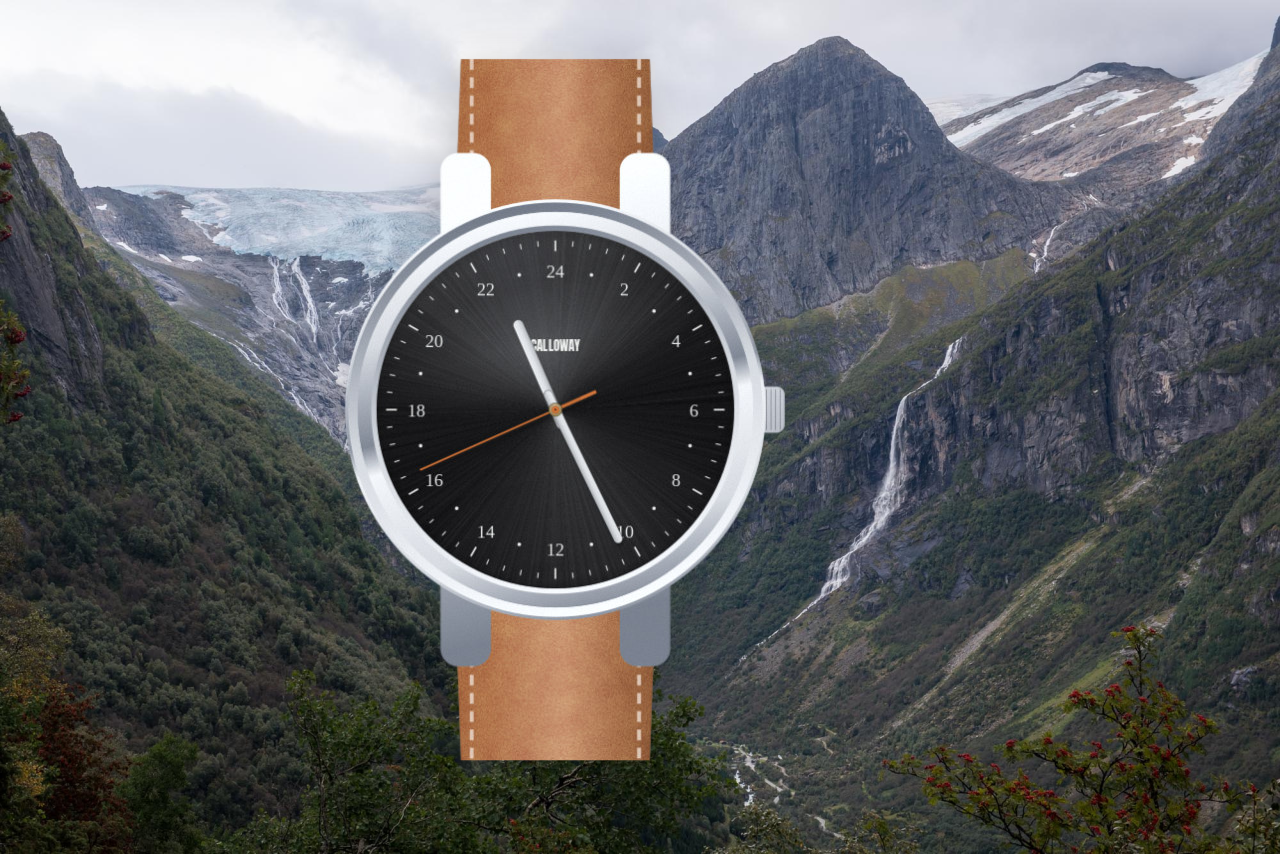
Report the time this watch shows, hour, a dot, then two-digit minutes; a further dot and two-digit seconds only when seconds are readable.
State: 22.25.41
